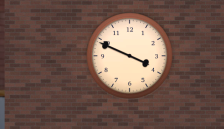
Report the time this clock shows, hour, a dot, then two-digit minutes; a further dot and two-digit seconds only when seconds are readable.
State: 3.49
